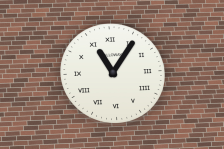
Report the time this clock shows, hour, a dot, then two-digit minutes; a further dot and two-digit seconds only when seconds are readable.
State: 11.06
